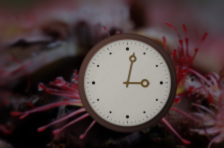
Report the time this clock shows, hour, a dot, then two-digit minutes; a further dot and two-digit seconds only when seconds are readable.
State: 3.02
